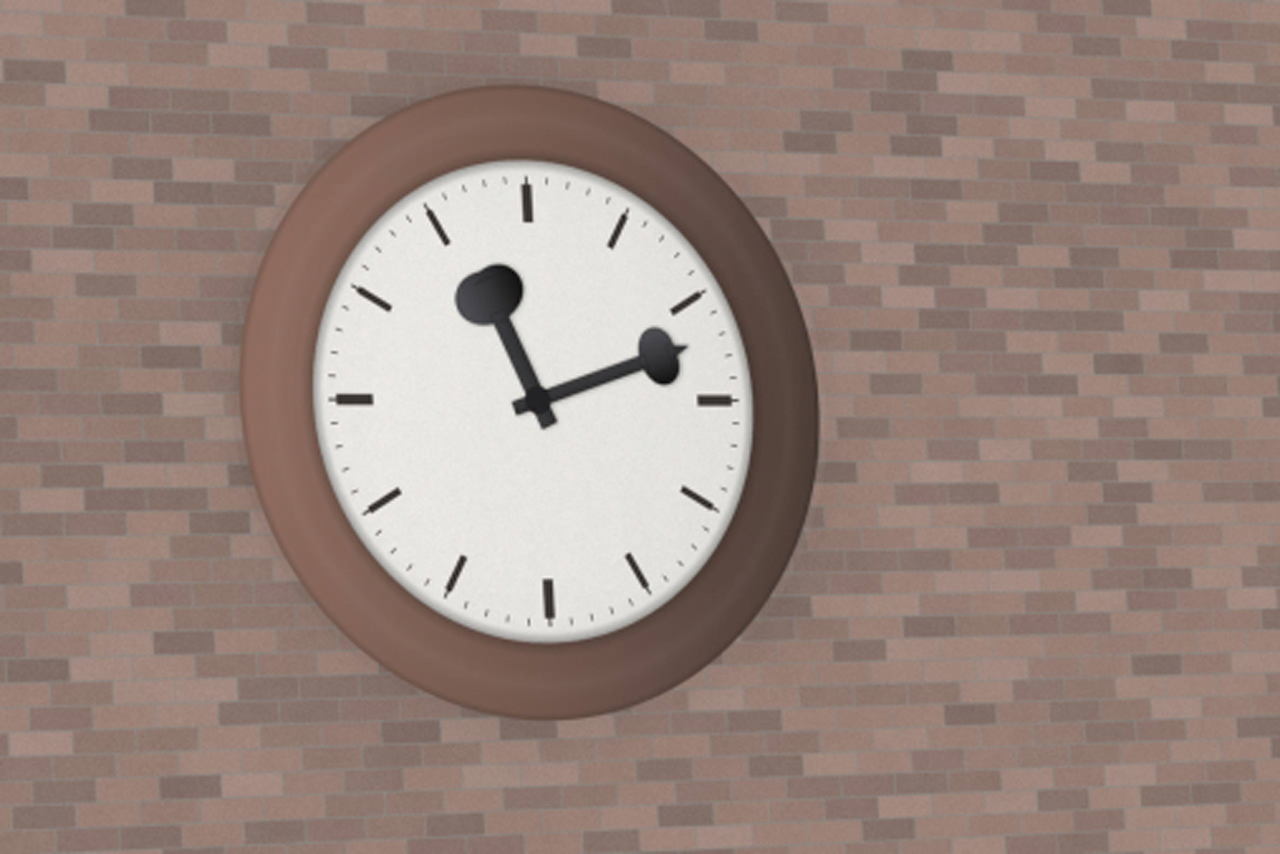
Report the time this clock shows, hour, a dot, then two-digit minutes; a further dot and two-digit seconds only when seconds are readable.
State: 11.12
